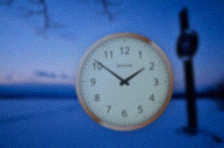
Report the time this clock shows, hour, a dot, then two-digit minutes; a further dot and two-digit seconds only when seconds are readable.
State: 1.51
